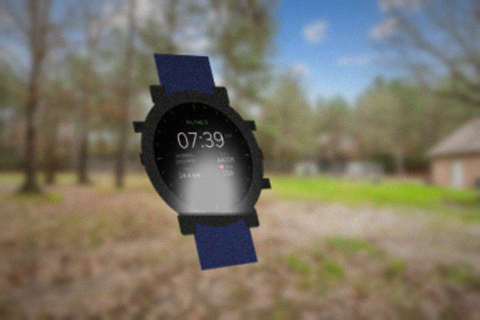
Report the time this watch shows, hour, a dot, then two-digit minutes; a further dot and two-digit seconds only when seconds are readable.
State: 7.39
